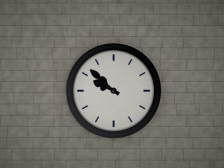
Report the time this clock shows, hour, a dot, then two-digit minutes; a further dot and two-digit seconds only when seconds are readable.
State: 9.52
